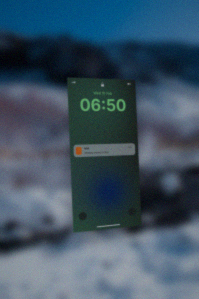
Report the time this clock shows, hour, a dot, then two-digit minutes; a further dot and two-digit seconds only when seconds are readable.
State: 6.50
